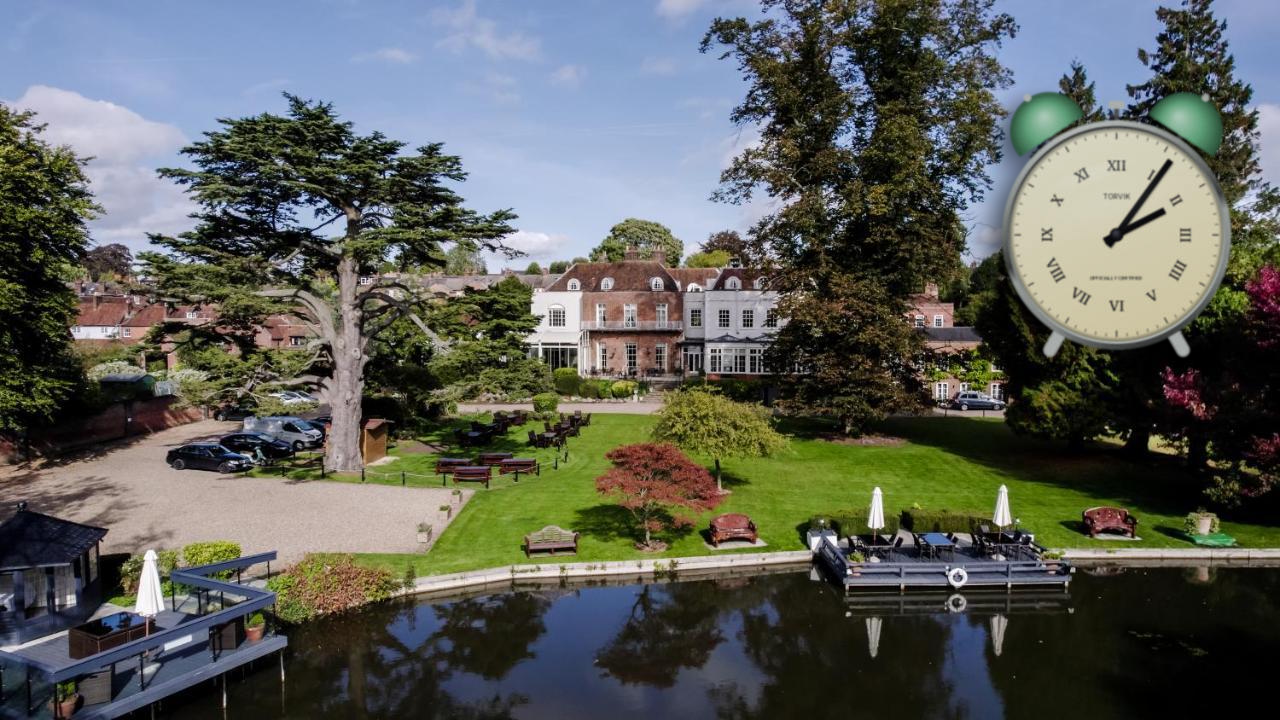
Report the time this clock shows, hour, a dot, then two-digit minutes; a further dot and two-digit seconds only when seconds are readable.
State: 2.06
